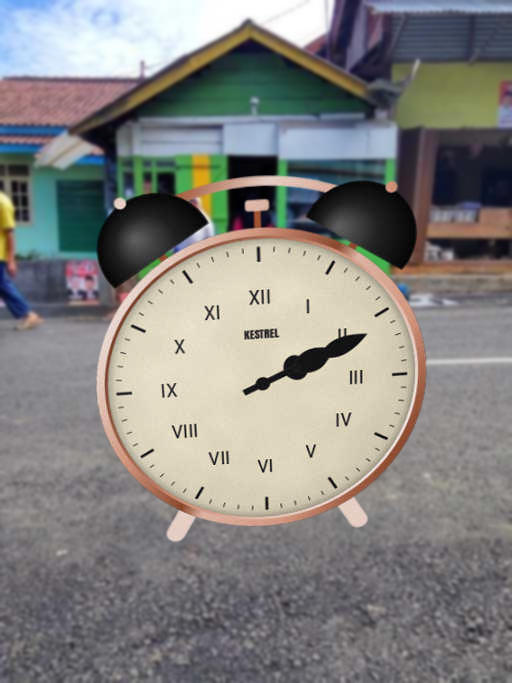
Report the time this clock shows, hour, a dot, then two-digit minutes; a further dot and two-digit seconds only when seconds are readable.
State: 2.11
